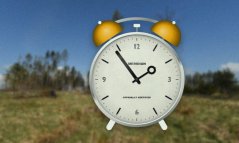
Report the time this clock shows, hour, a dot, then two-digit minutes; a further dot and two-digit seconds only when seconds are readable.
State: 1.54
